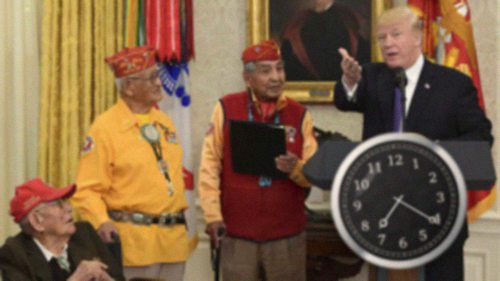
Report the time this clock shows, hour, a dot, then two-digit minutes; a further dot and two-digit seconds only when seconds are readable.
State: 7.21
